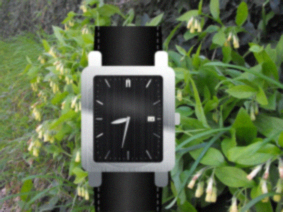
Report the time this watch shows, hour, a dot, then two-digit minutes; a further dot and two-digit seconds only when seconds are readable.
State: 8.32
